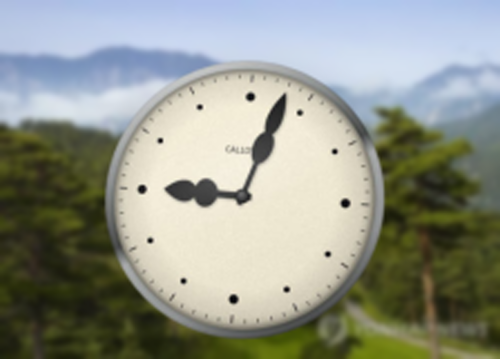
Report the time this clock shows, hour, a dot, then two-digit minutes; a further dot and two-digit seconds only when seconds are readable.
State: 9.03
